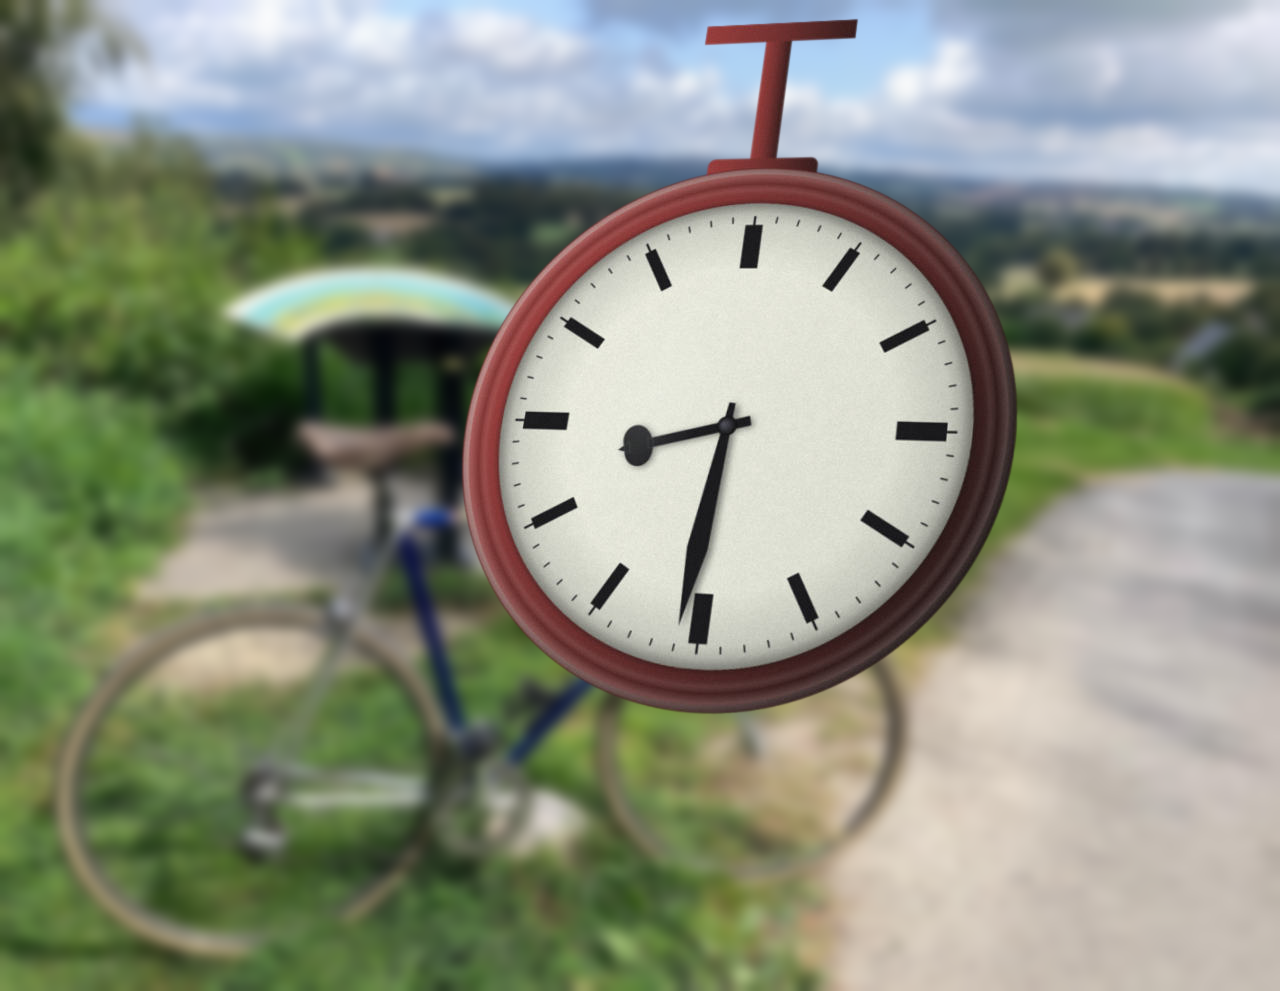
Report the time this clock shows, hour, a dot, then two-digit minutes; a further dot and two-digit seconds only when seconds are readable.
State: 8.31
